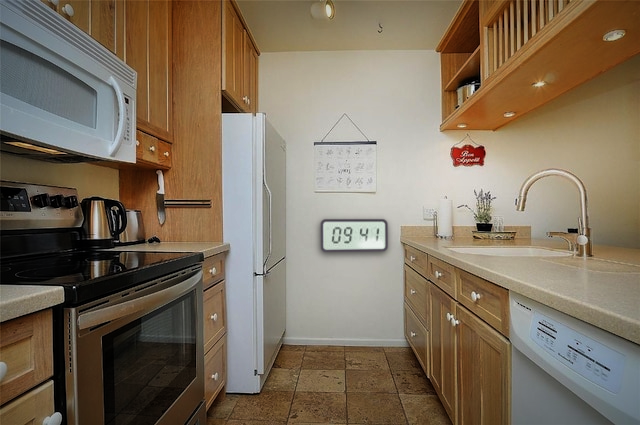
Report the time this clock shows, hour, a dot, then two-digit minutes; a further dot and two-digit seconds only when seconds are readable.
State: 9.41
